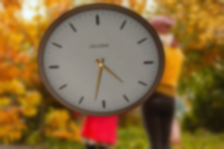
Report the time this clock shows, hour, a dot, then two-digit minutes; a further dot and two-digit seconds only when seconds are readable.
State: 4.32
